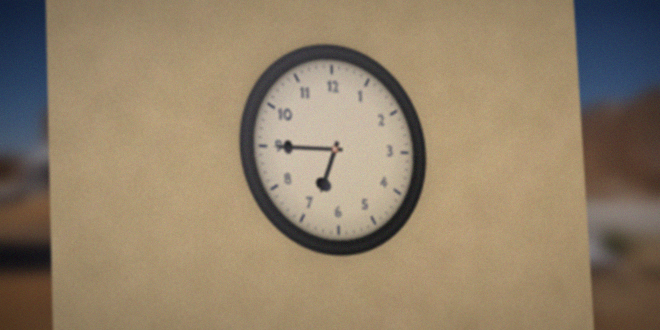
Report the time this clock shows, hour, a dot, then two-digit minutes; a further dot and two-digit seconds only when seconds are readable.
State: 6.45
